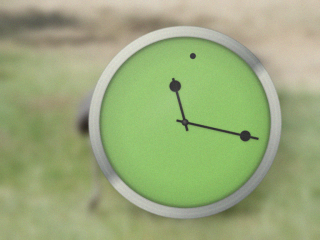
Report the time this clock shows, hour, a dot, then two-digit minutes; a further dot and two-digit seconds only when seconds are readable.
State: 11.16
